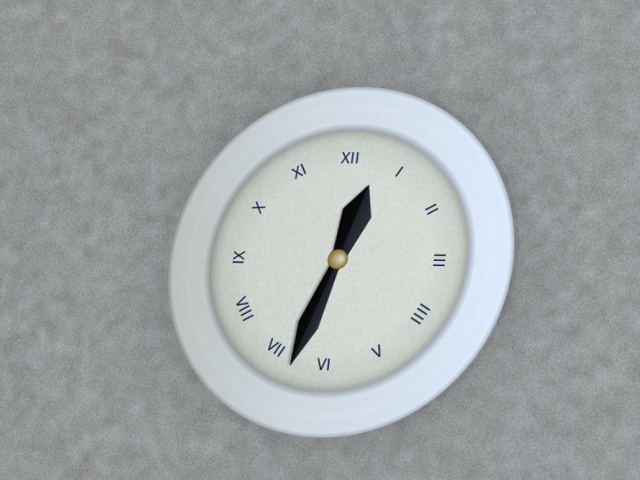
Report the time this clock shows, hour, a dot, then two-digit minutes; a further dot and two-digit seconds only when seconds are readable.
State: 12.33
